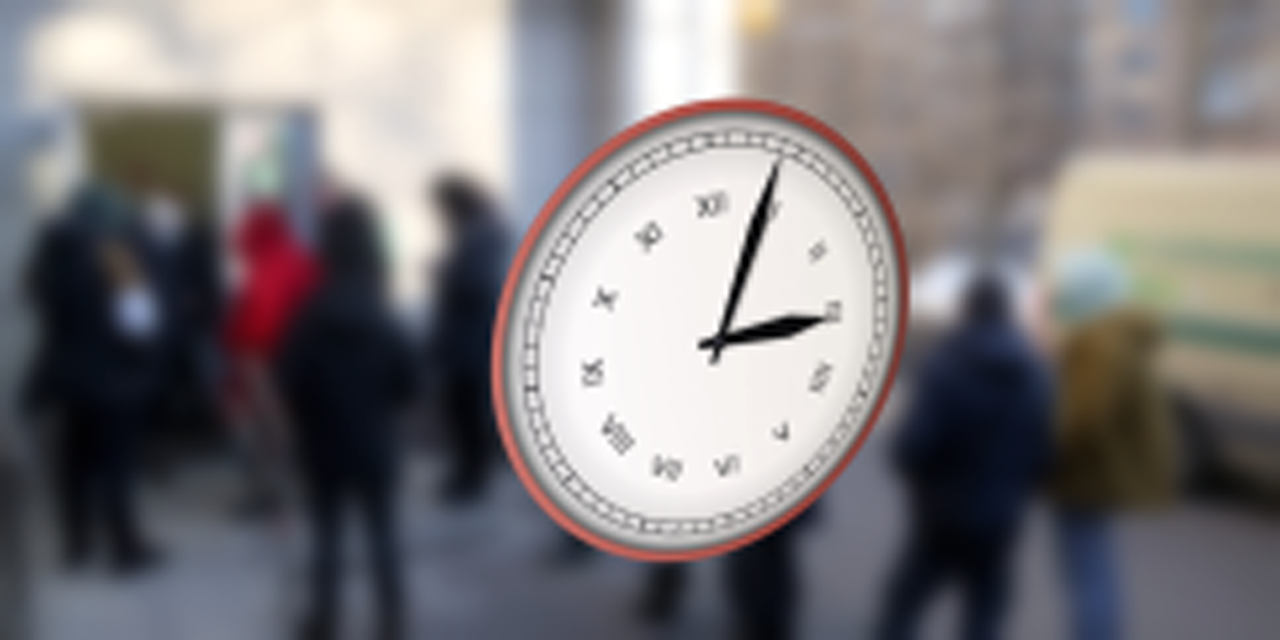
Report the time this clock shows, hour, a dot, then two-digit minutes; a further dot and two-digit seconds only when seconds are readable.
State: 3.04
